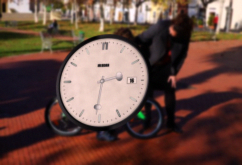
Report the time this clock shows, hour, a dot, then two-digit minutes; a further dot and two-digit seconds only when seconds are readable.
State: 2.31
